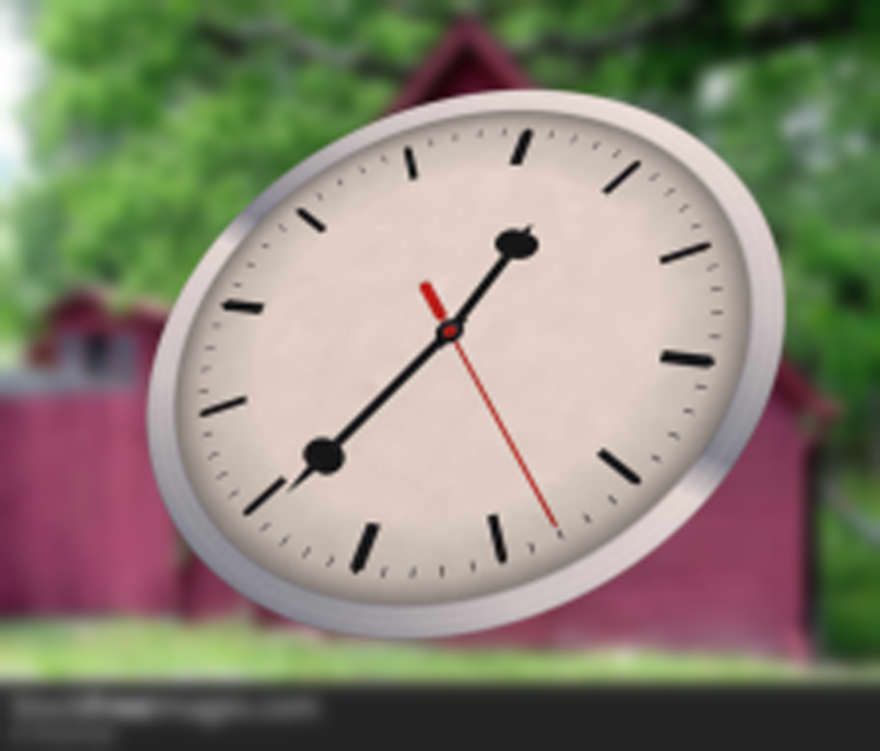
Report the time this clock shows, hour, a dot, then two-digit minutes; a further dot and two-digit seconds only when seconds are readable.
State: 12.34.23
